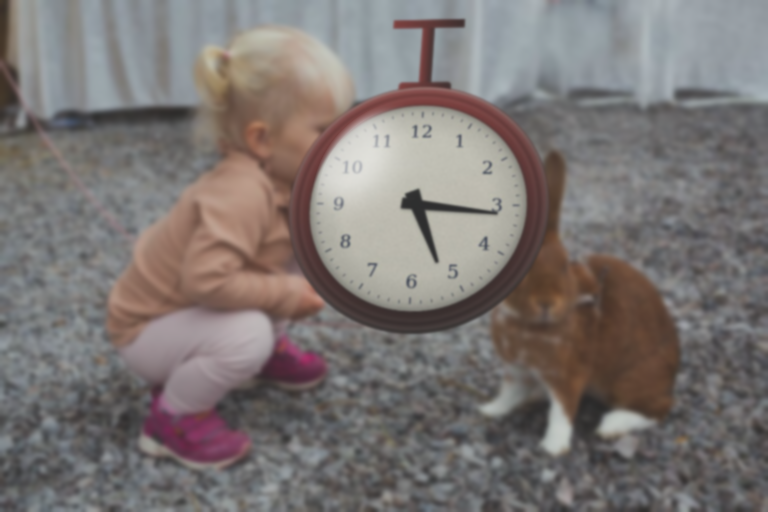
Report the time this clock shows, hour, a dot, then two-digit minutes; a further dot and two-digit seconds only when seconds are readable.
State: 5.16
